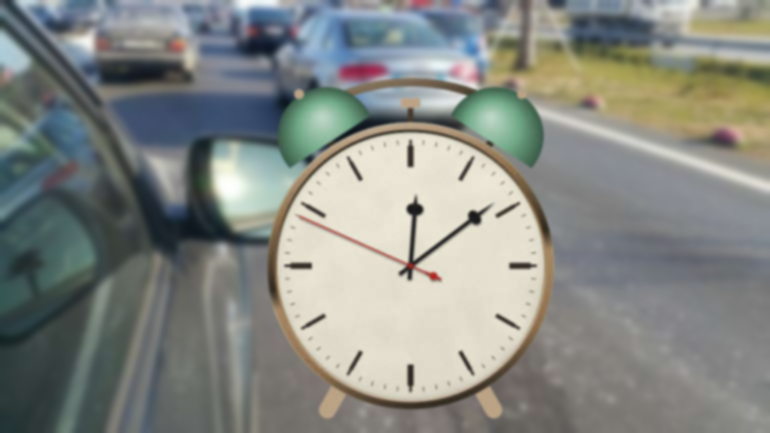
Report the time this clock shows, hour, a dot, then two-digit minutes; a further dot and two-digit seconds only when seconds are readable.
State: 12.08.49
